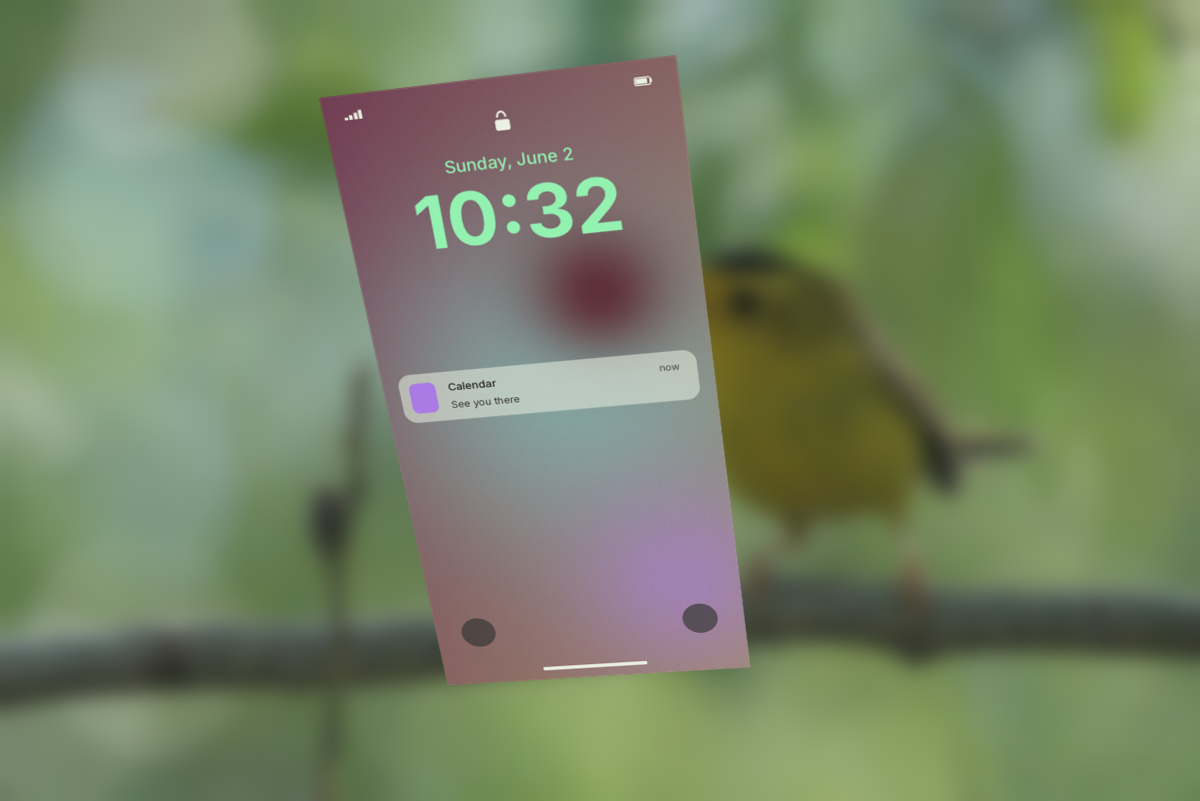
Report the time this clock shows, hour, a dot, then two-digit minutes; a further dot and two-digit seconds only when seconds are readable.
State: 10.32
